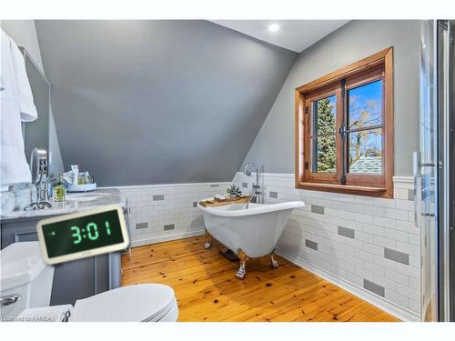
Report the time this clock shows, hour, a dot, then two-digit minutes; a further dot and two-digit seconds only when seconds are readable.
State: 3.01
